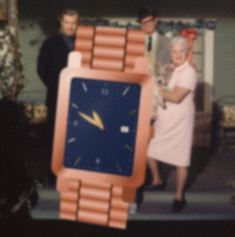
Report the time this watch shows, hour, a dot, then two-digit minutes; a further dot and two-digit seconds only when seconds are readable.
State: 10.49
